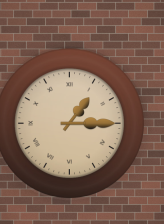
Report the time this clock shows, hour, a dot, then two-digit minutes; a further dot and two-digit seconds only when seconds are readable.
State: 1.15
